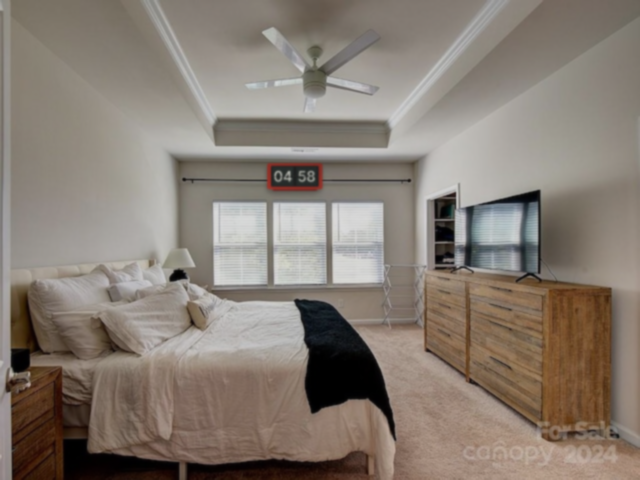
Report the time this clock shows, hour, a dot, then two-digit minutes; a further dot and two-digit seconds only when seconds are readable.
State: 4.58
